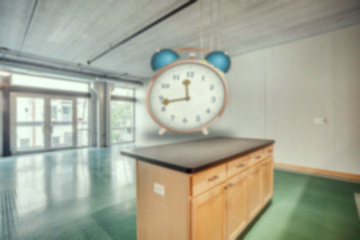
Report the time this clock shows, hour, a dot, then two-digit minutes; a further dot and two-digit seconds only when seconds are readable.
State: 11.43
